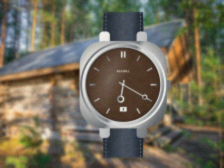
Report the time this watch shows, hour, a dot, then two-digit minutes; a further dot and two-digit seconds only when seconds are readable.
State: 6.20
